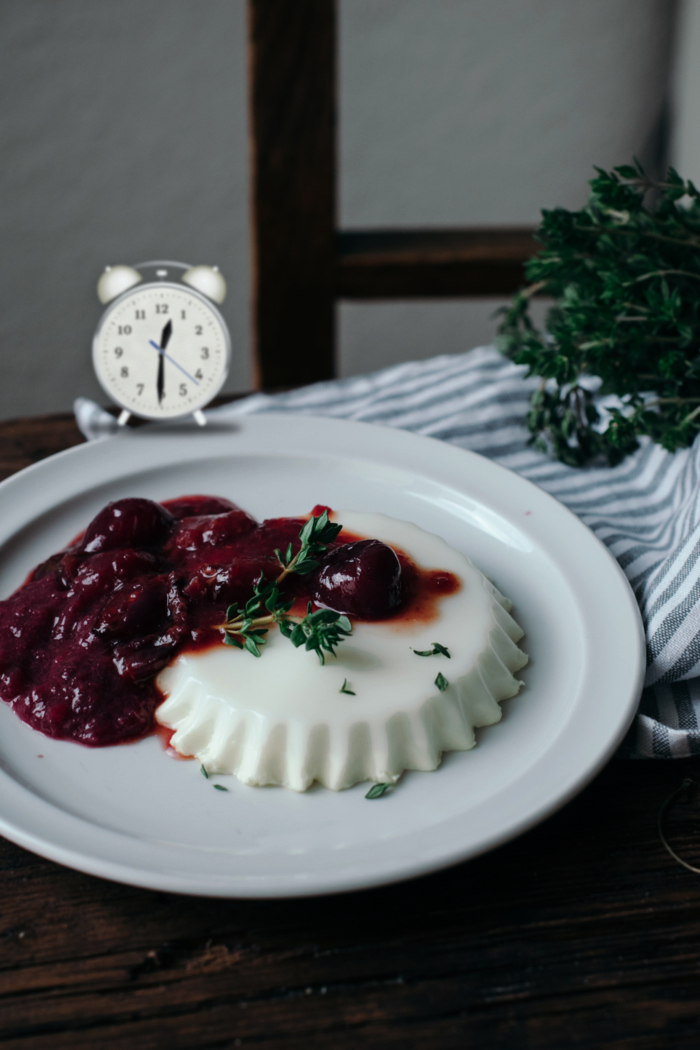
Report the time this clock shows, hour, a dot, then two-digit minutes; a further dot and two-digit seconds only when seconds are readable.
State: 12.30.22
